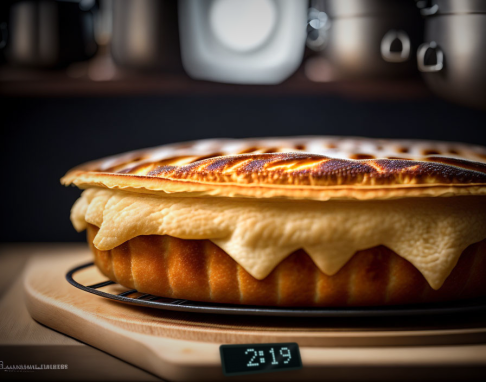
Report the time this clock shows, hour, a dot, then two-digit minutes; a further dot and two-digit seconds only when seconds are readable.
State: 2.19
